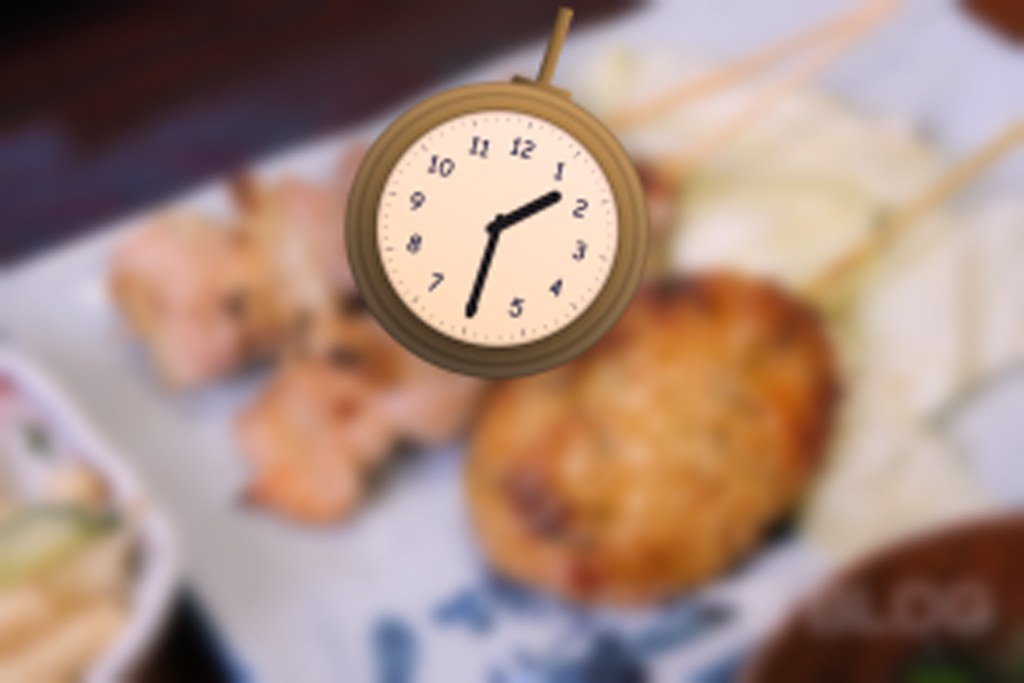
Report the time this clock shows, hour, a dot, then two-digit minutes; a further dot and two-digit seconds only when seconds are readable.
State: 1.30
